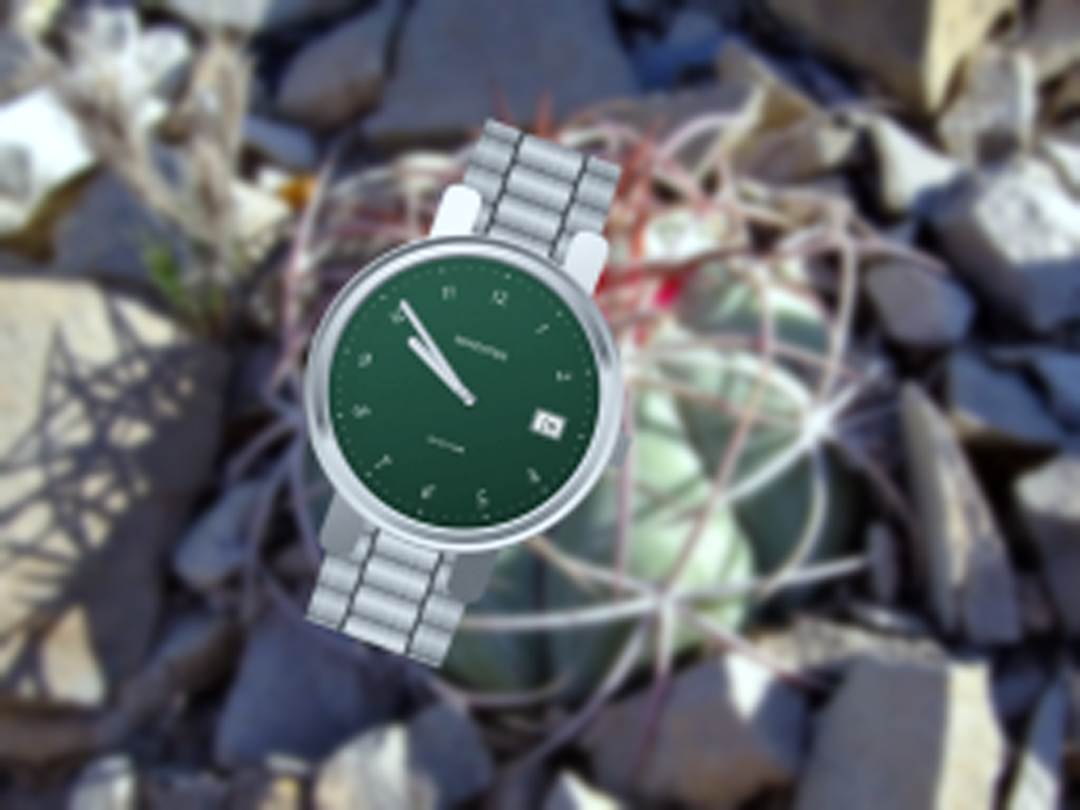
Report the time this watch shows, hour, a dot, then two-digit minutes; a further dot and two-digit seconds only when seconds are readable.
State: 9.51
